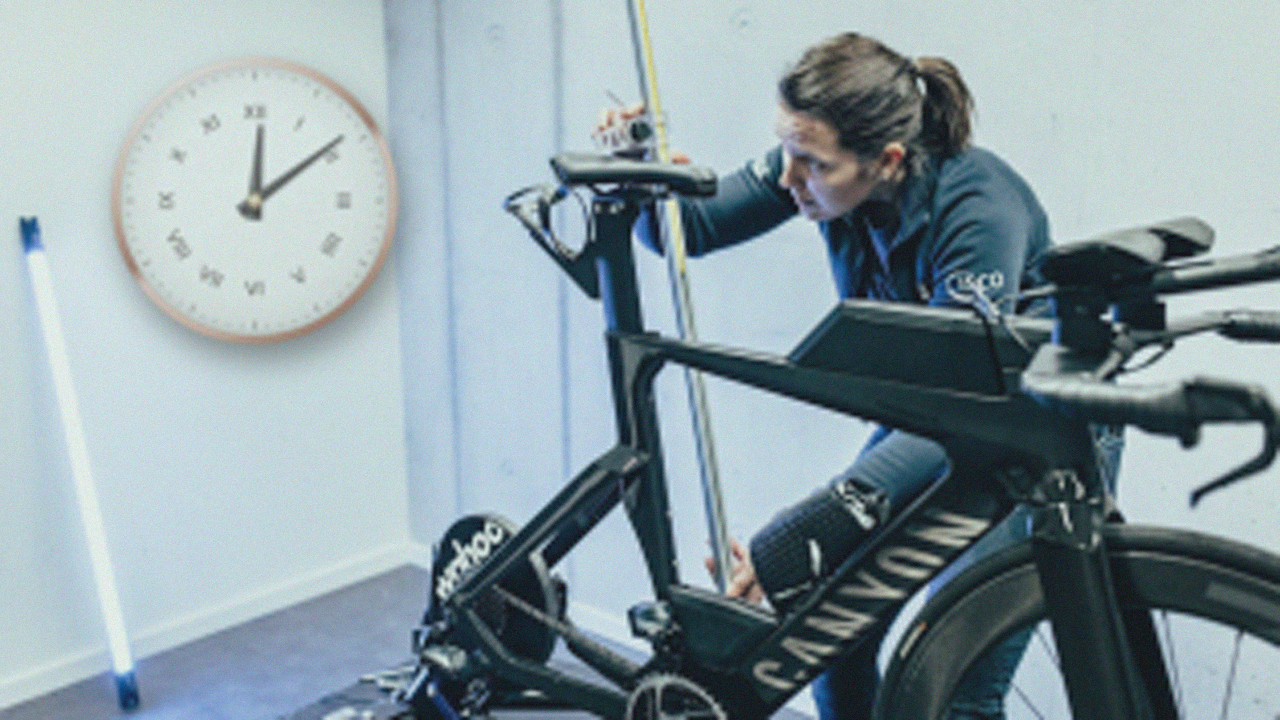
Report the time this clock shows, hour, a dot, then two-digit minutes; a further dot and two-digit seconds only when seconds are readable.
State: 12.09
